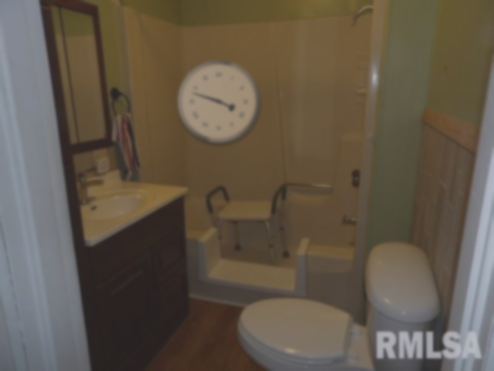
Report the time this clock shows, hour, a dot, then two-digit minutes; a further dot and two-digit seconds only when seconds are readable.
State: 3.48
